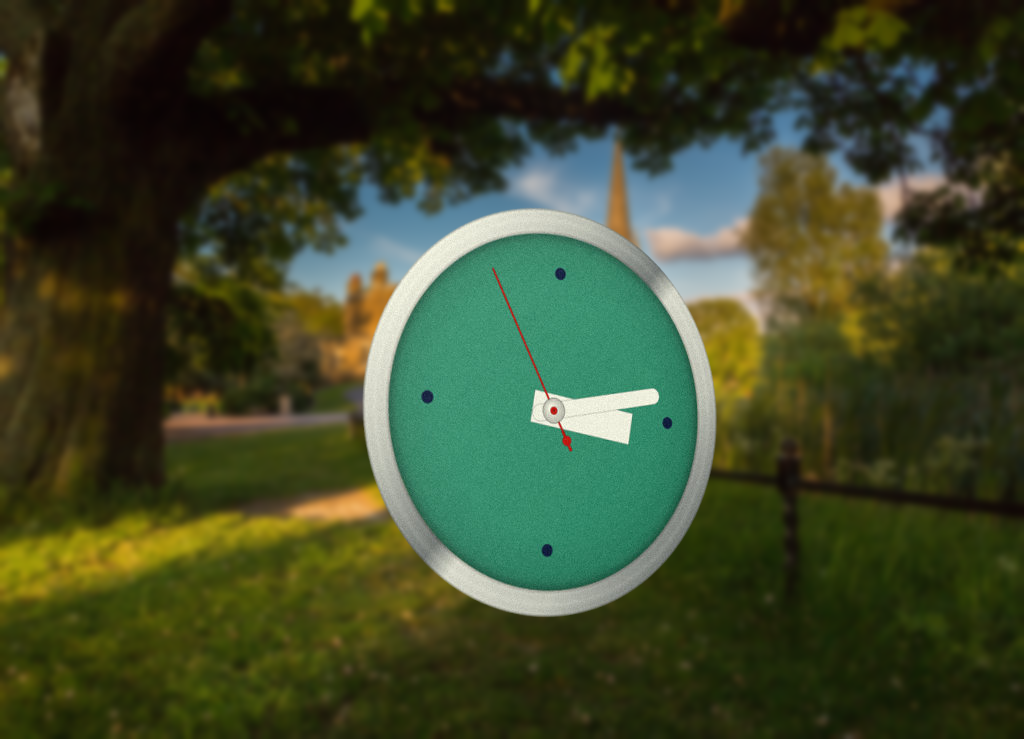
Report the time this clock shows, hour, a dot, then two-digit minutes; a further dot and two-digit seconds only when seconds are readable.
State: 3.12.55
